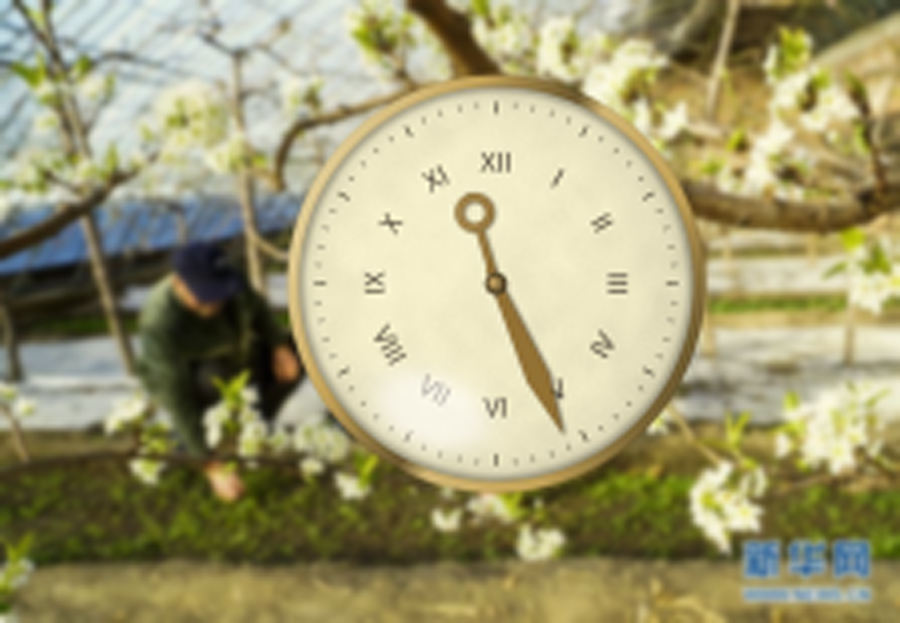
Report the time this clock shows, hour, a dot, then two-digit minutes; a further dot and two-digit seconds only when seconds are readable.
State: 11.26
